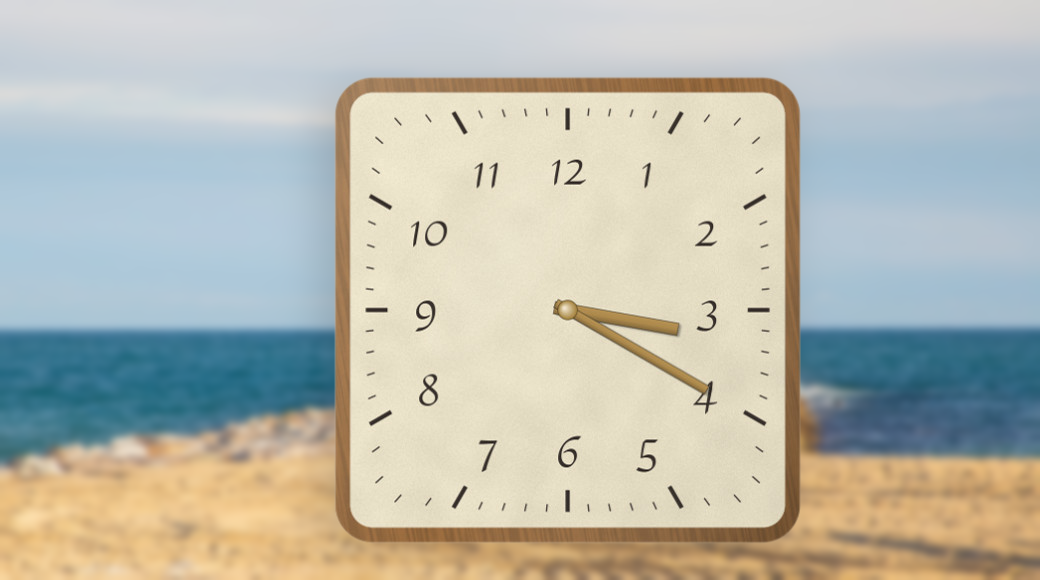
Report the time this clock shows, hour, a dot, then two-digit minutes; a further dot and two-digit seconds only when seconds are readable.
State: 3.20
